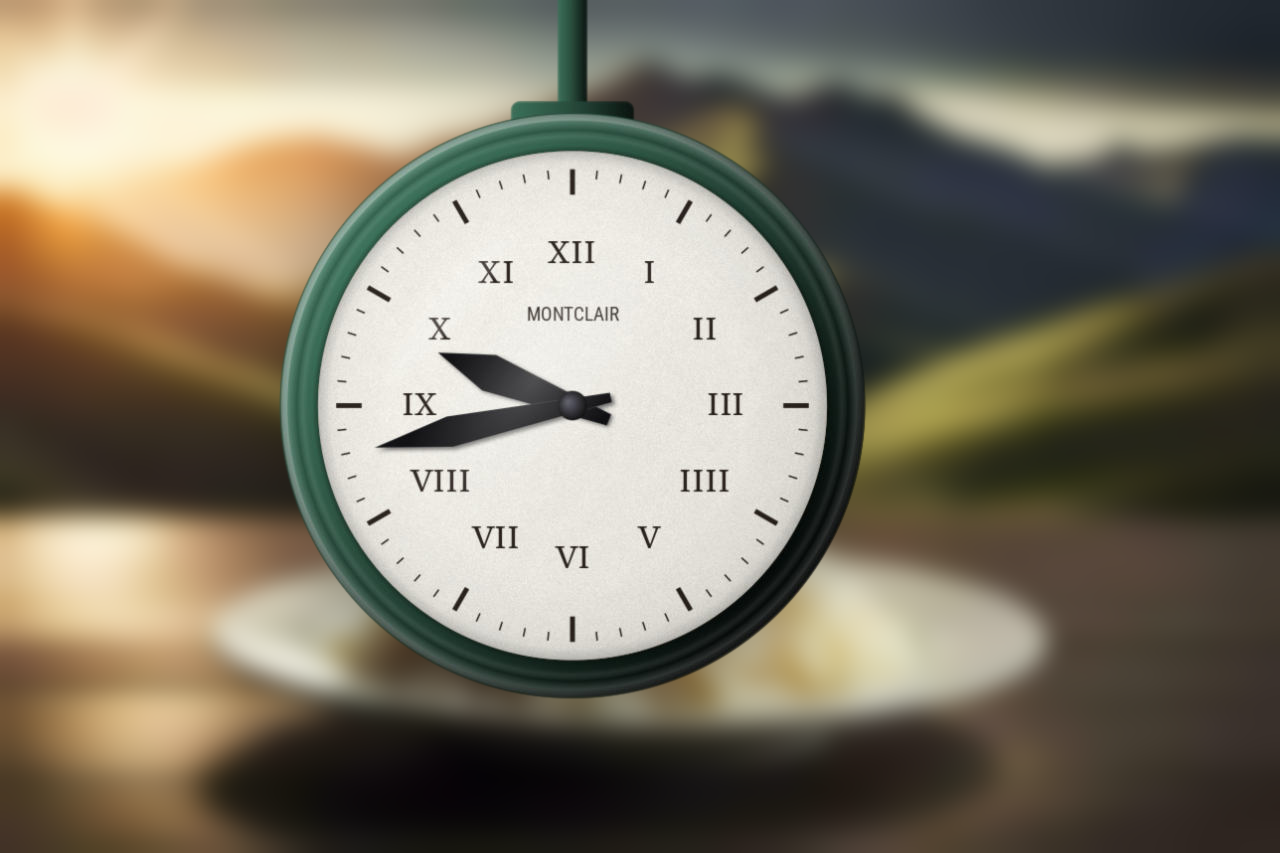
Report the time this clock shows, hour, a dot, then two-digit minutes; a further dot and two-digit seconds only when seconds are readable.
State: 9.43
